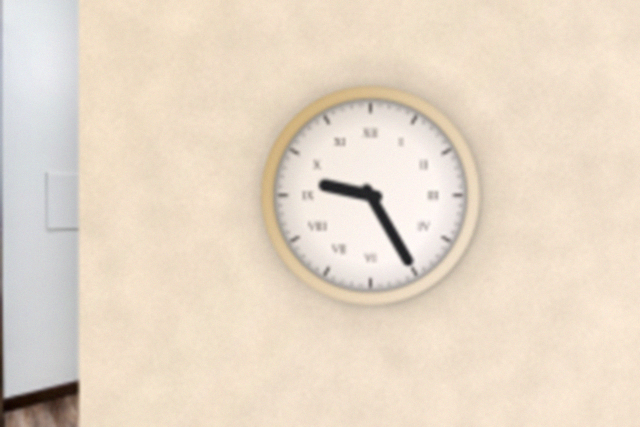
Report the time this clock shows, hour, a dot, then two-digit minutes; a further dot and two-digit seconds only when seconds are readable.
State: 9.25
